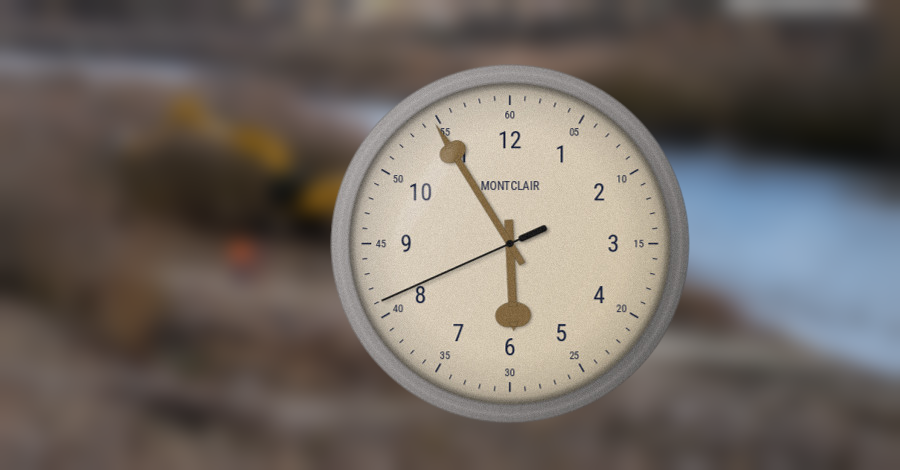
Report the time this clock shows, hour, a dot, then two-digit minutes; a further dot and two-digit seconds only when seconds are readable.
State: 5.54.41
